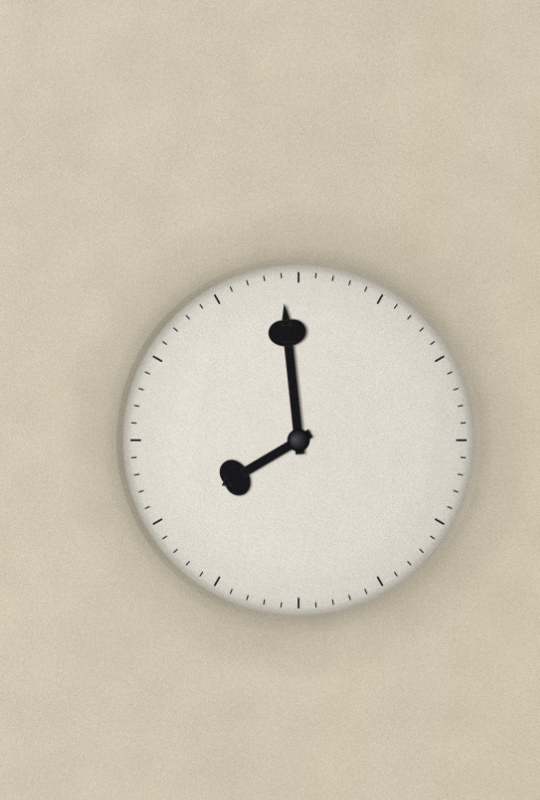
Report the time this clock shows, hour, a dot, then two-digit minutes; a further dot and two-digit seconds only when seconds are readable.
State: 7.59
